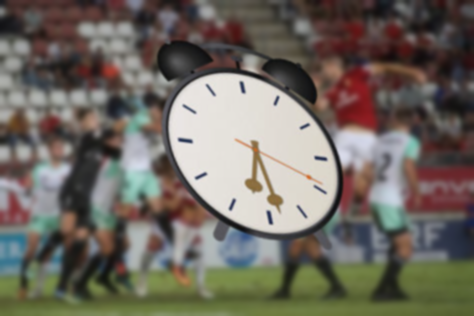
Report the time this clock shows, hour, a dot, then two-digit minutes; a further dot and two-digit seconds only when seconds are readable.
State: 6.28.19
